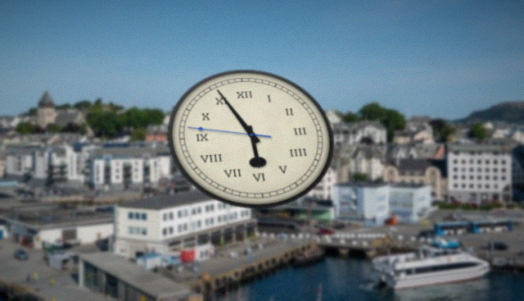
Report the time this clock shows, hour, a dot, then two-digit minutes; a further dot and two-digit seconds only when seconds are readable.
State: 5.55.47
